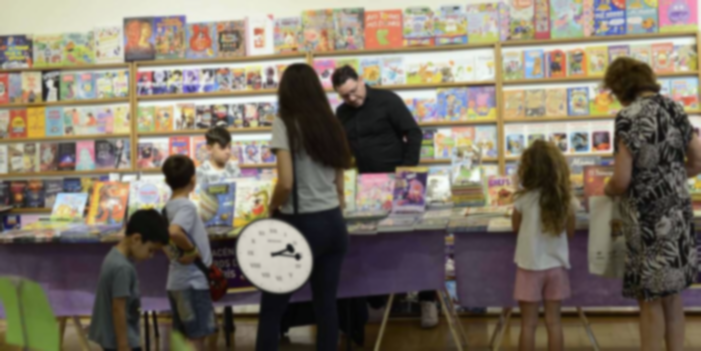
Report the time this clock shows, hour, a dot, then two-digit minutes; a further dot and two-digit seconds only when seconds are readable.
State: 2.16
